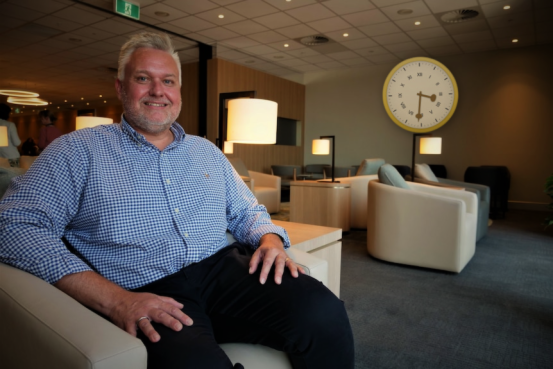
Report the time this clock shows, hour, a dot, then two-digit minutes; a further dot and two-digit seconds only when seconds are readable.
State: 3.31
